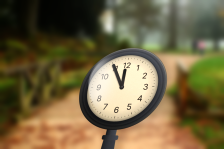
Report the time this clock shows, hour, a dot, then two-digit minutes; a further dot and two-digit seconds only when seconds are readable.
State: 11.55
